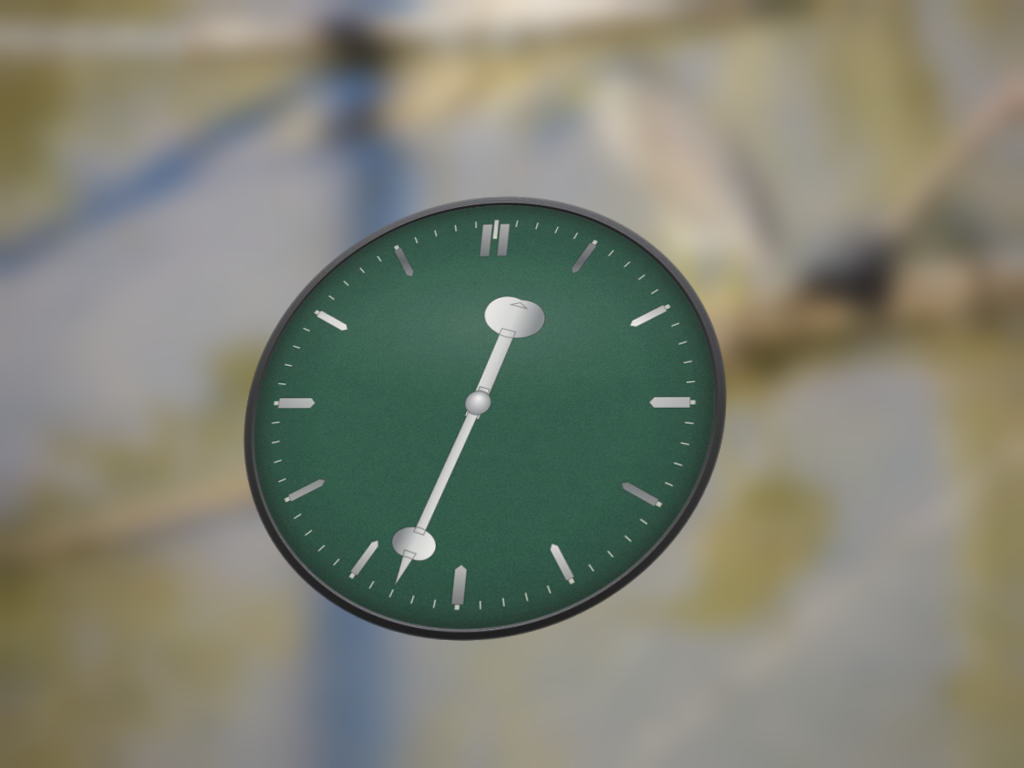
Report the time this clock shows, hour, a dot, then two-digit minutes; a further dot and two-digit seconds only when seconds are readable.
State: 12.33
